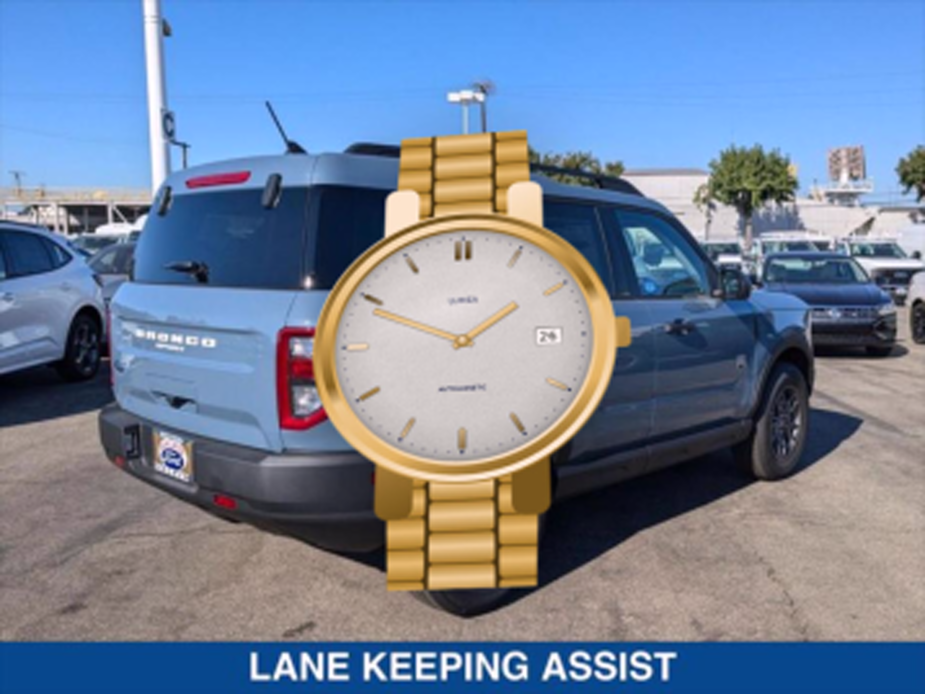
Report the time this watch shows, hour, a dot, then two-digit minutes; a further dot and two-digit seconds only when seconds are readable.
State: 1.49
